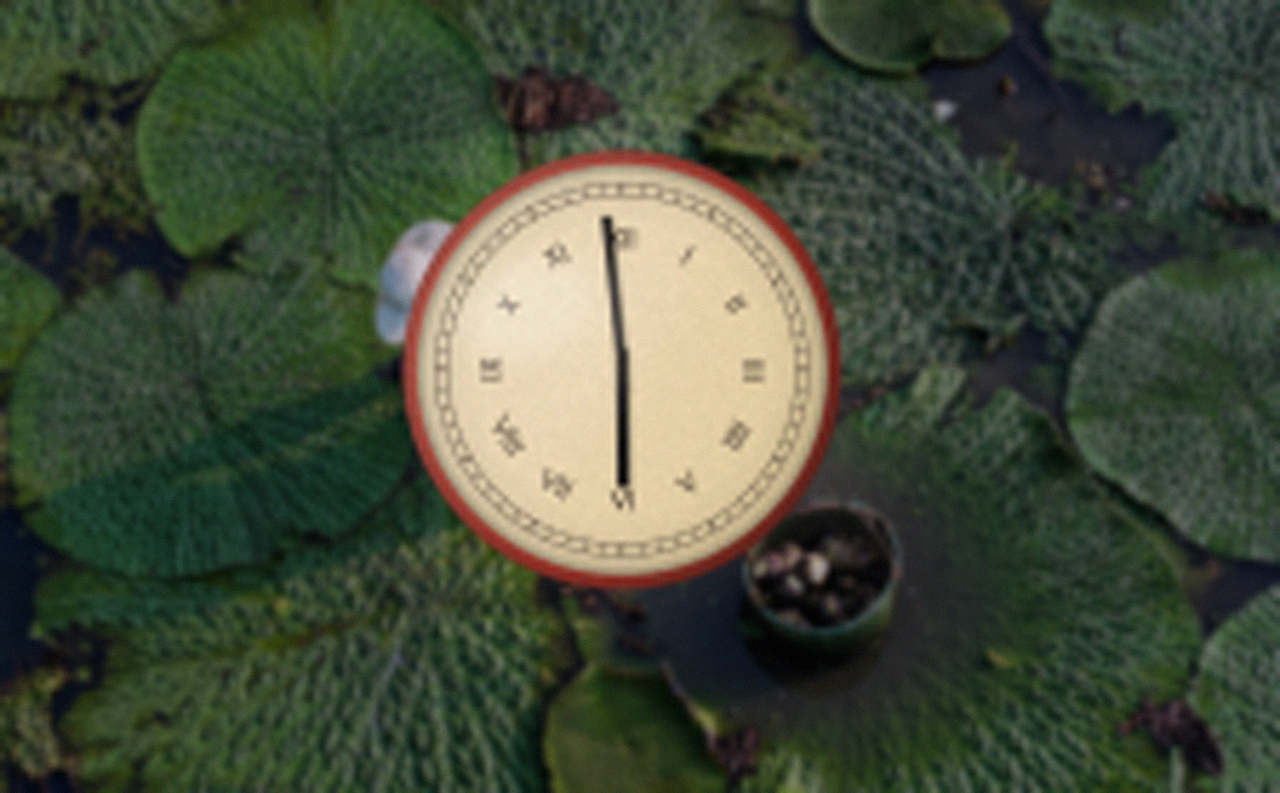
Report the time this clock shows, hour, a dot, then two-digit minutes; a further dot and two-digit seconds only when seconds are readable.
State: 5.59
